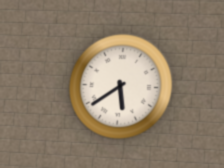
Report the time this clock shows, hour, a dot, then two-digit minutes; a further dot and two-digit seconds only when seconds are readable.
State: 5.39
